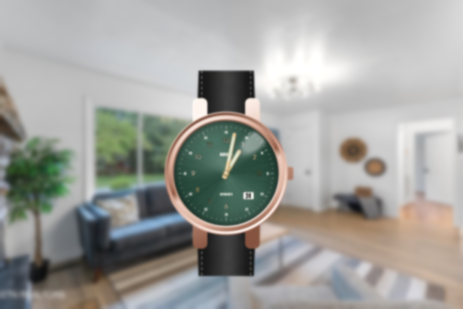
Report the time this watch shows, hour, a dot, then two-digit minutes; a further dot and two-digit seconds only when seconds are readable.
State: 1.02
